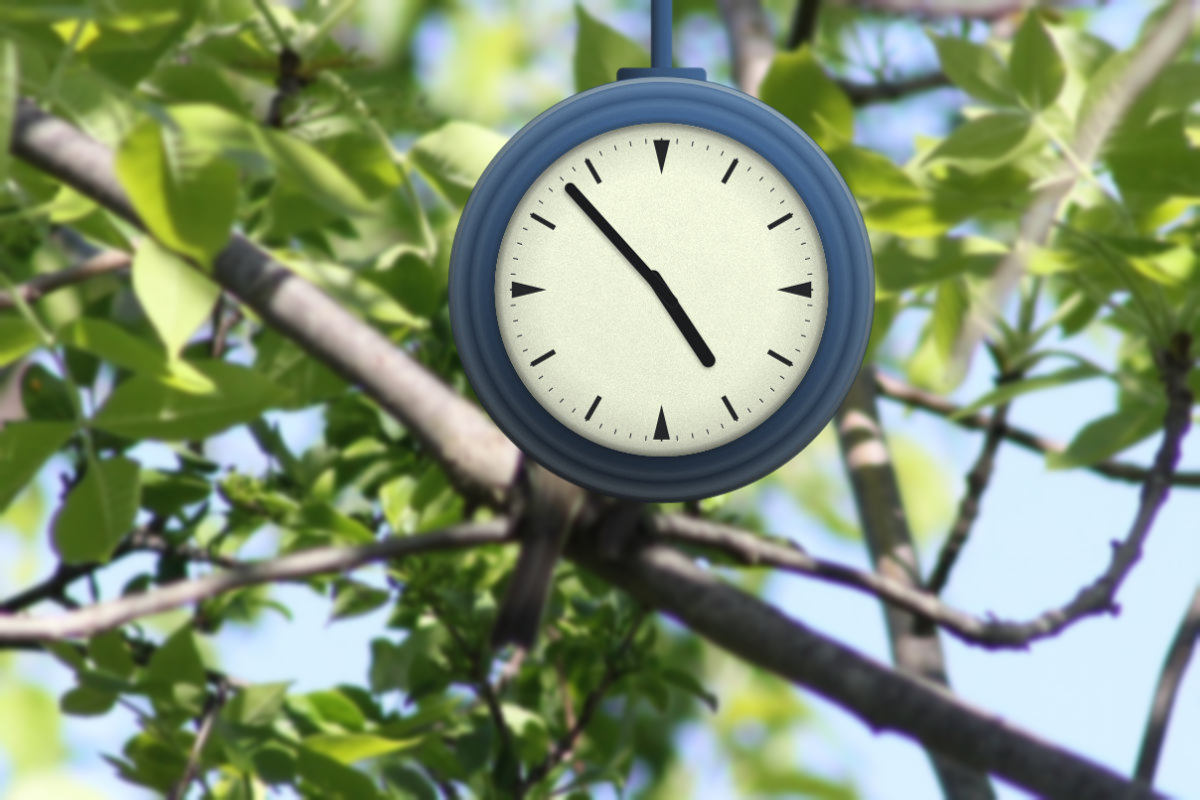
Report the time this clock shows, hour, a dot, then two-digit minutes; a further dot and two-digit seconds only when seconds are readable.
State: 4.53
